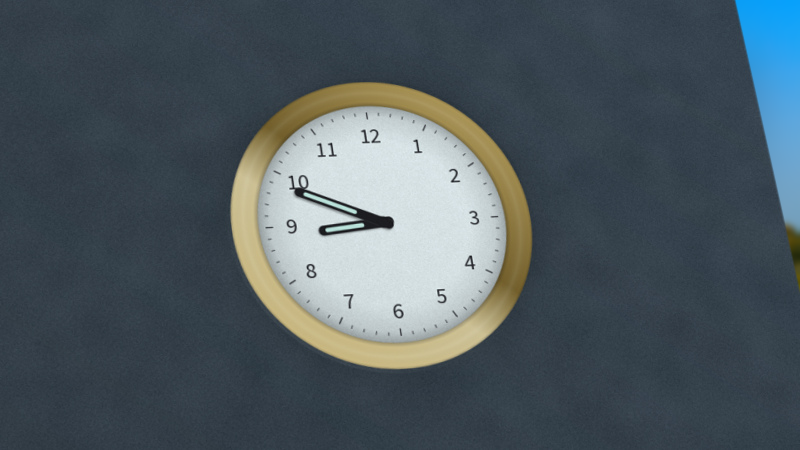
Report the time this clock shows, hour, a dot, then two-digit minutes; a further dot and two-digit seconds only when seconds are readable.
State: 8.49
